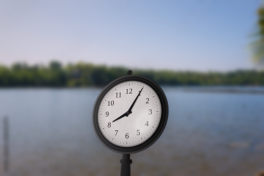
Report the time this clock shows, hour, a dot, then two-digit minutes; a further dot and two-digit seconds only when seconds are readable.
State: 8.05
